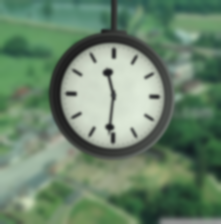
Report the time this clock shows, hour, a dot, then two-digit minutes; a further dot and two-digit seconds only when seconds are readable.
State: 11.31
